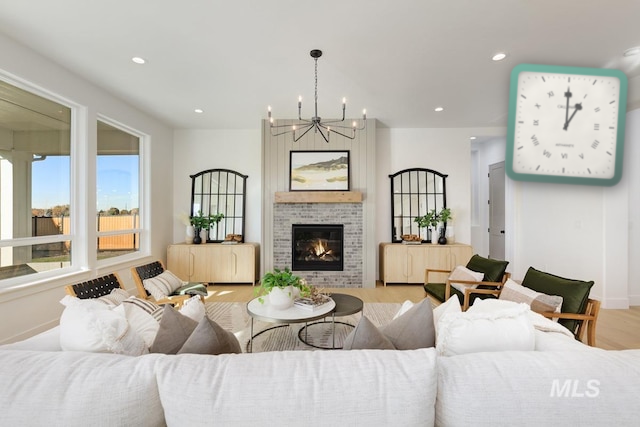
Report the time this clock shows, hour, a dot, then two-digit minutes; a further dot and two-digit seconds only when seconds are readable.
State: 1.00
